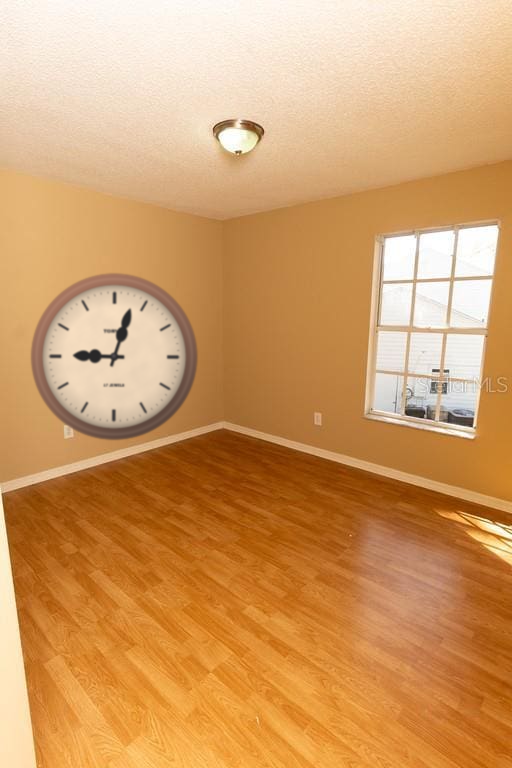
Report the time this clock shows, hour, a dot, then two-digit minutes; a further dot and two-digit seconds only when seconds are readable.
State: 9.03
